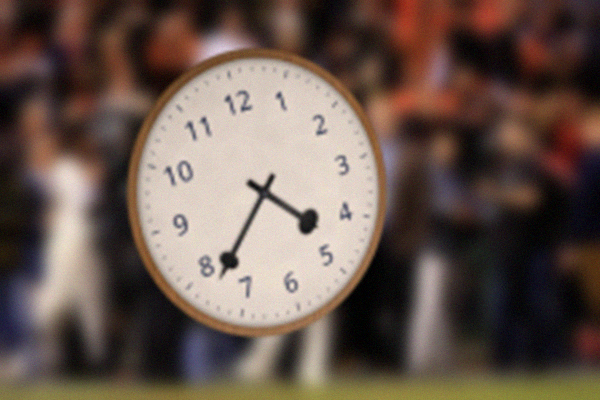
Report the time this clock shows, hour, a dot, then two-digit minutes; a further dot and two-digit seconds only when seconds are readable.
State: 4.38
